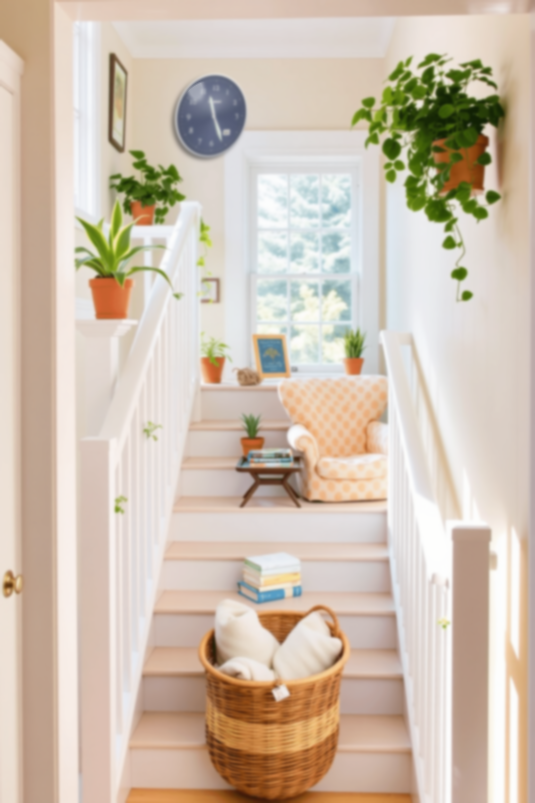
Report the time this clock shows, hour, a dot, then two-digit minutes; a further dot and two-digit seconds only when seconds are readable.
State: 11.26
